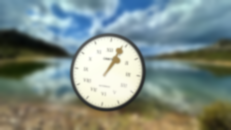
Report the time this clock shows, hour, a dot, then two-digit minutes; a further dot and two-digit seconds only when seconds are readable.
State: 1.04
